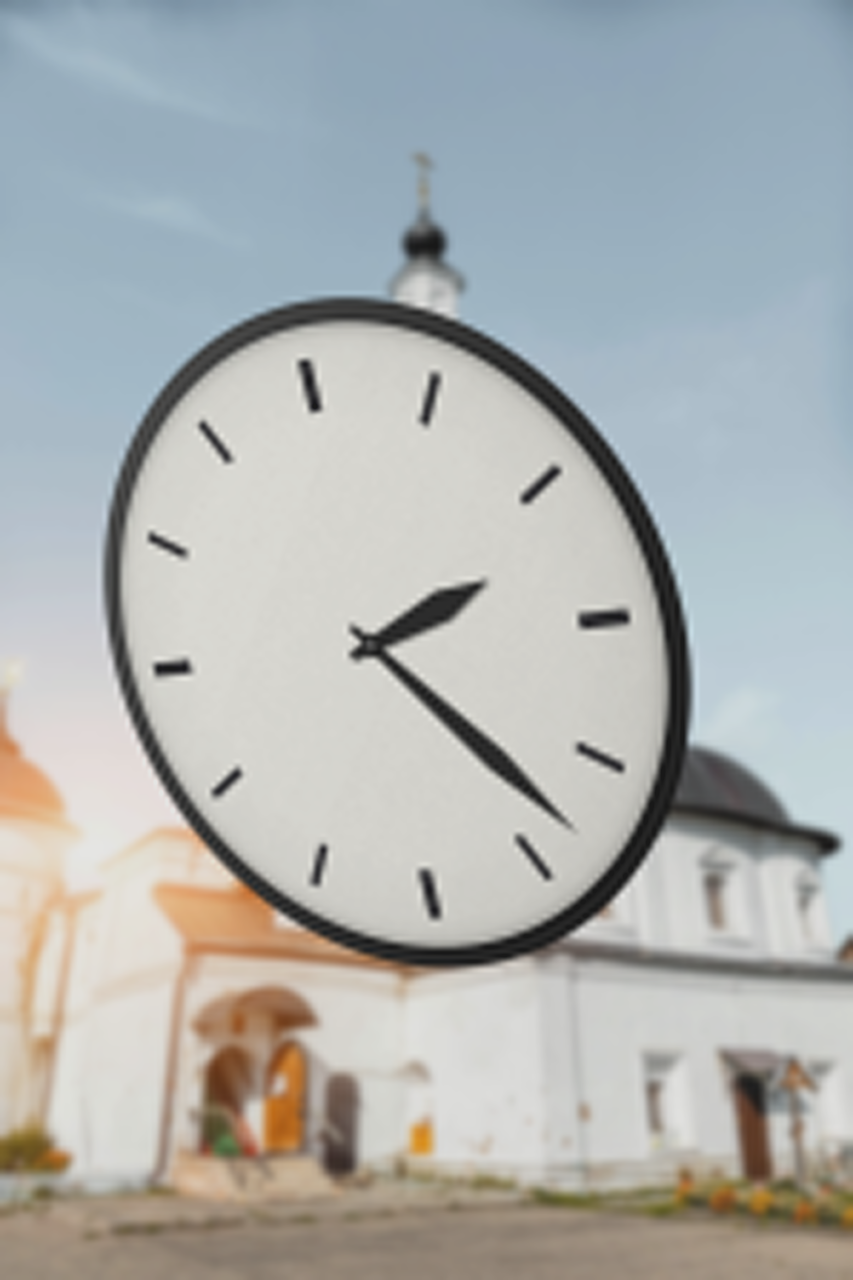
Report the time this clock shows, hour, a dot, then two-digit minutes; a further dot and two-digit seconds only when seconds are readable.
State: 2.23
